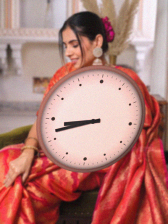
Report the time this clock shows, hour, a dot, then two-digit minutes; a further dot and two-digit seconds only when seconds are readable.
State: 8.42
